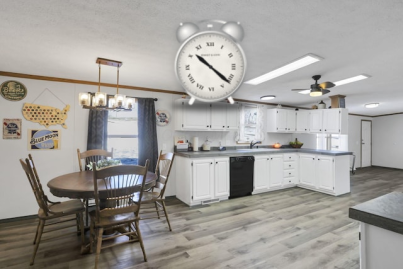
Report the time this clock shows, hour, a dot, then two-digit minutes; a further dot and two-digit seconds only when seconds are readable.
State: 10.22
